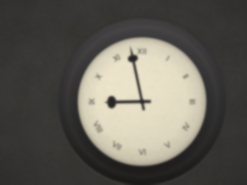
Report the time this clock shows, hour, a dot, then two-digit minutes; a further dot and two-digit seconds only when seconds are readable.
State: 8.58
